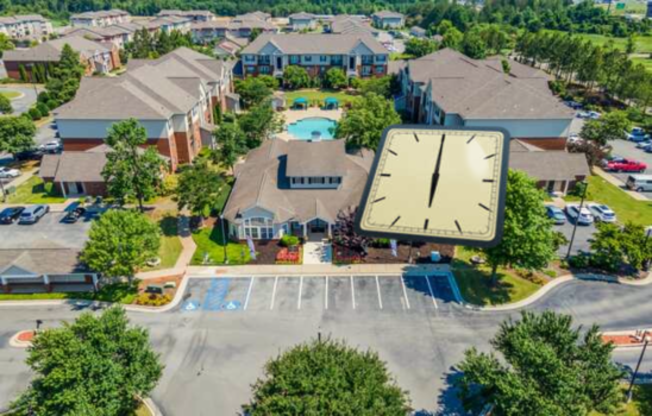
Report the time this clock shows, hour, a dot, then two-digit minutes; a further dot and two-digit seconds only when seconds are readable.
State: 6.00
